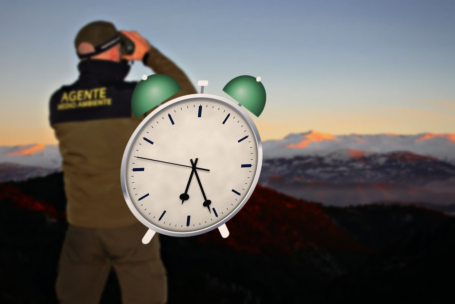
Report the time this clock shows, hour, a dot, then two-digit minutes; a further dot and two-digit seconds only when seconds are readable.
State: 6.25.47
